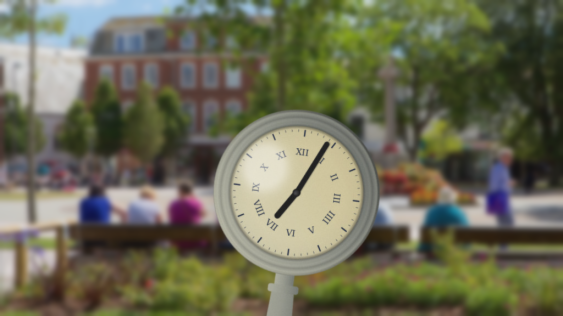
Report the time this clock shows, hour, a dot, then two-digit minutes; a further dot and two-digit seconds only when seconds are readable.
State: 7.04
